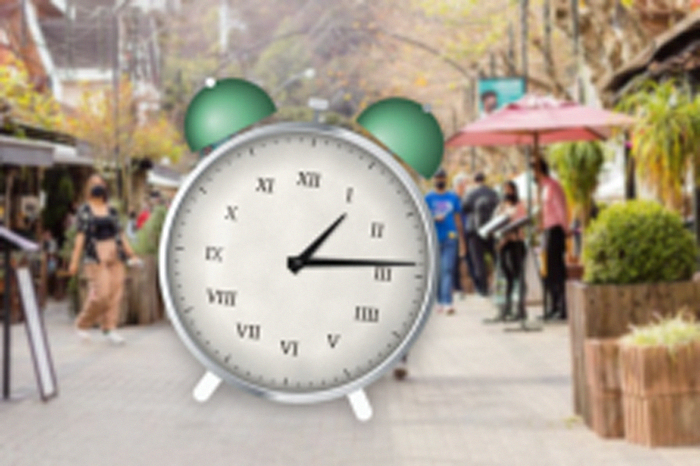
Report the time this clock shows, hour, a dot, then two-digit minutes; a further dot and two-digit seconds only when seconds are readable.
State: 1.14
